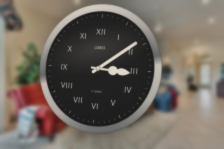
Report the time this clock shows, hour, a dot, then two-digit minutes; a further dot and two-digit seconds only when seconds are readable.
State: 3.09
